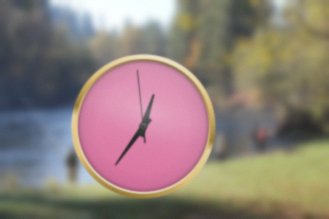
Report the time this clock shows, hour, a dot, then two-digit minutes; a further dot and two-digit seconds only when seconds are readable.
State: 12.35.59
